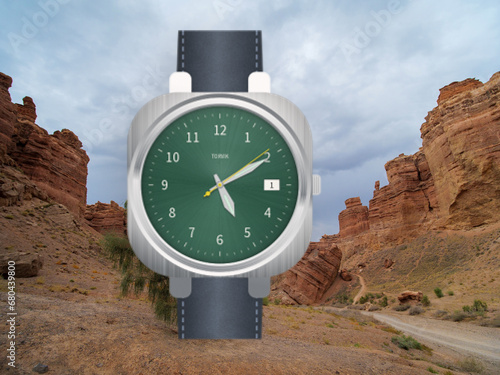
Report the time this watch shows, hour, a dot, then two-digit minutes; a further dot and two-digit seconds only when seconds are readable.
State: 5.10.09
